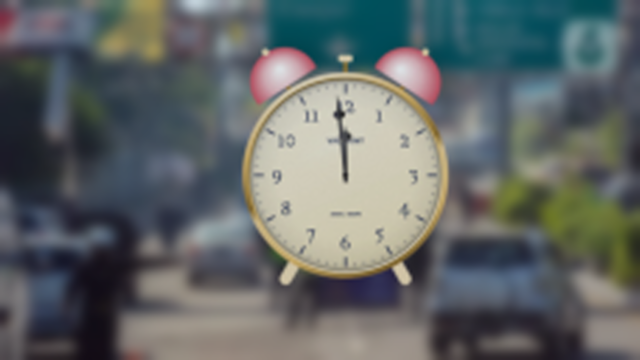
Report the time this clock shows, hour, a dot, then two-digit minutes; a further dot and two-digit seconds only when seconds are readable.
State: 11.59
